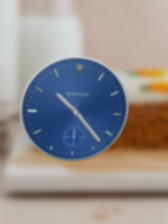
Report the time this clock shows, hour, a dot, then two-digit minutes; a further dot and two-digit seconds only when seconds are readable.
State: 10.23
